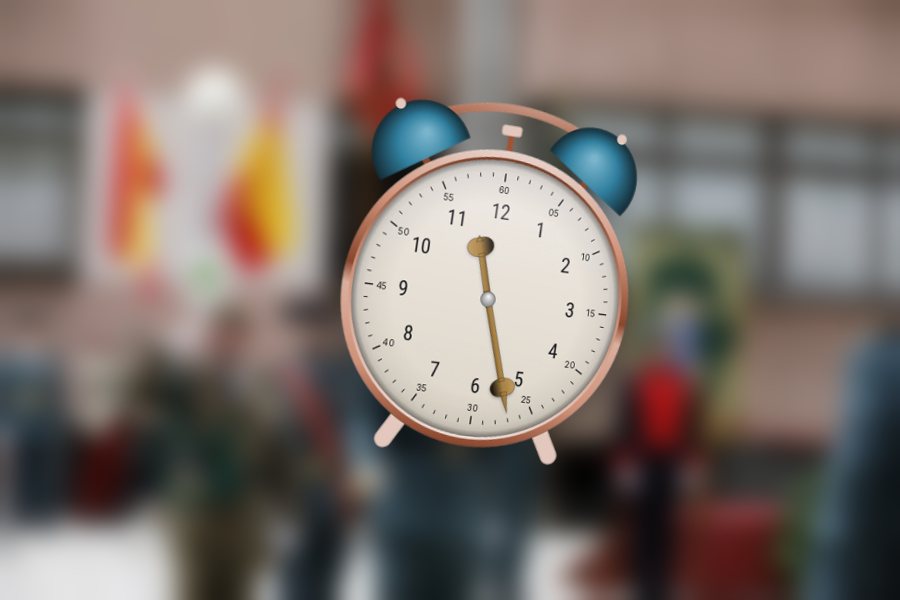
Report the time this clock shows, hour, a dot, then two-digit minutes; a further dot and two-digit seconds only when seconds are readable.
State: 11.27
